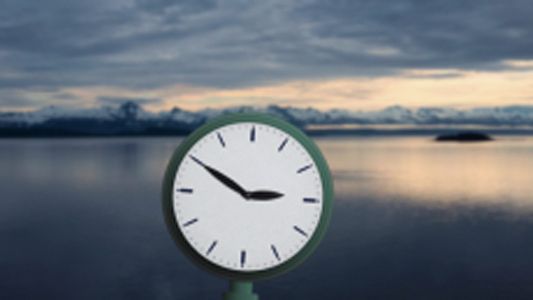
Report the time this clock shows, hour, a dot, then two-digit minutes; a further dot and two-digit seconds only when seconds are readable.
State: 2.50
